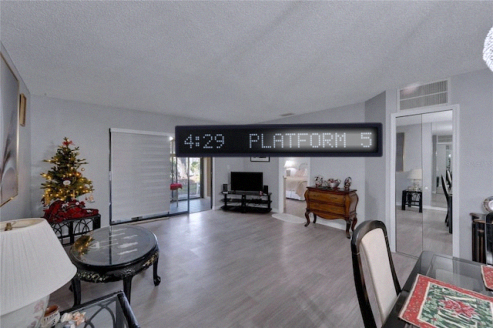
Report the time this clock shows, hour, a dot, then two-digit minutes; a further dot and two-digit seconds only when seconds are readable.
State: 4.29
